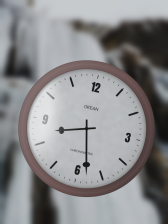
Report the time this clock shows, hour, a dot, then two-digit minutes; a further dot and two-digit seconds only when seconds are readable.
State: 8.28
